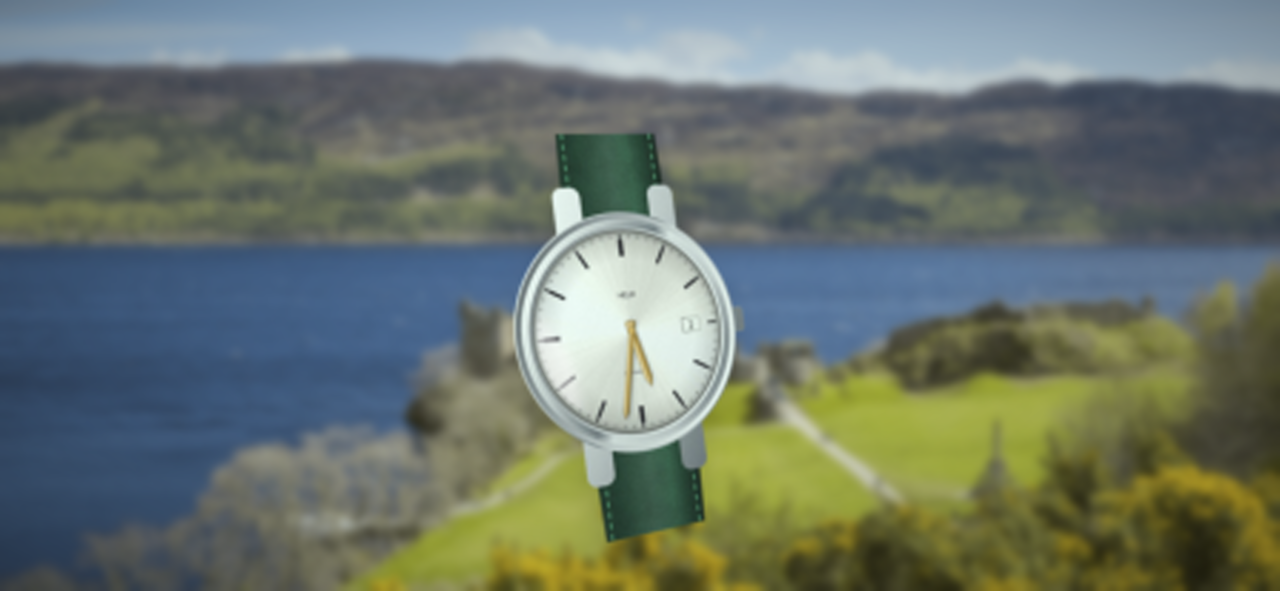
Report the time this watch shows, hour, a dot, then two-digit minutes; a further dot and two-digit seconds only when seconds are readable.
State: 5.32
